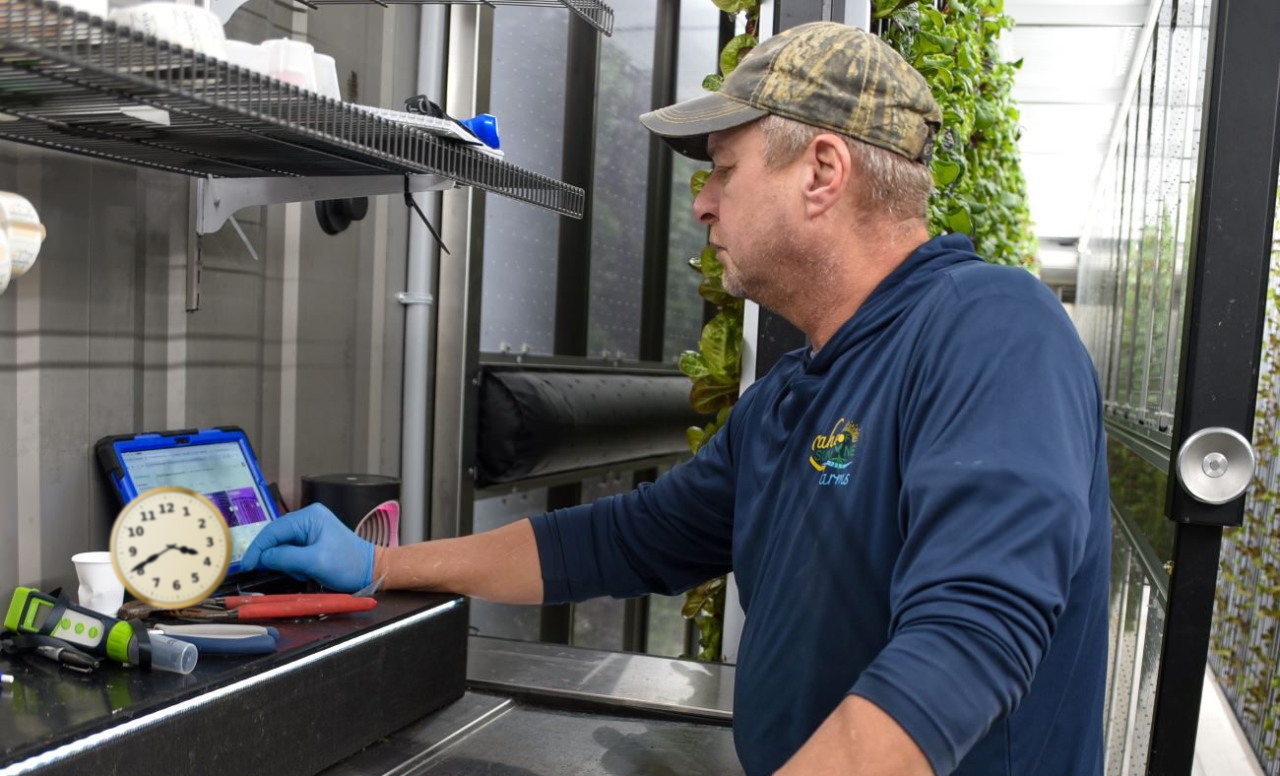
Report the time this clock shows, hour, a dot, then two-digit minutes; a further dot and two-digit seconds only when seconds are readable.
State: 3.41
